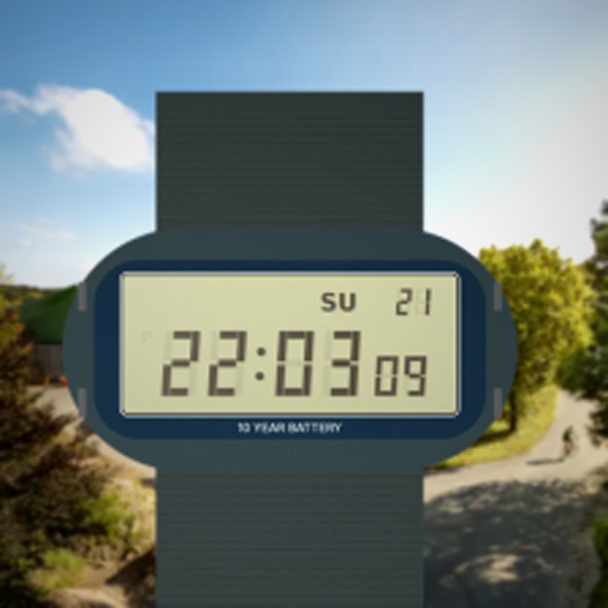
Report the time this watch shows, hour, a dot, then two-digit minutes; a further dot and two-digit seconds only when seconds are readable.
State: 22.03.09
